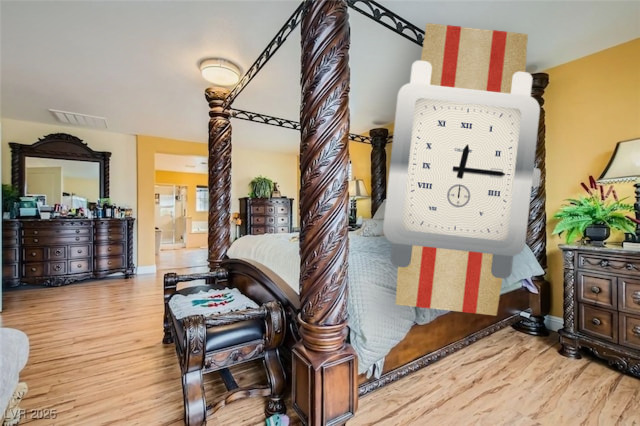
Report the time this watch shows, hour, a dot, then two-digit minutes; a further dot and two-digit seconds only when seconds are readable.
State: 12.15
